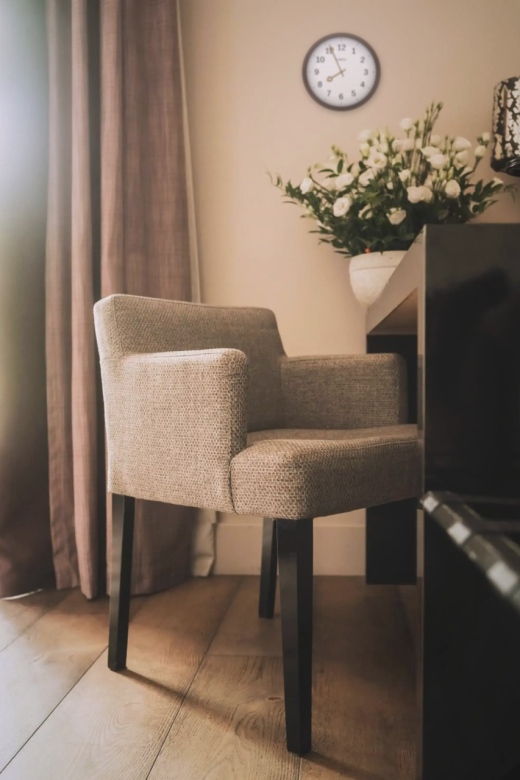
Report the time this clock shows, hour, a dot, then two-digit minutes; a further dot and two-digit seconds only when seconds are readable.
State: 7.56
